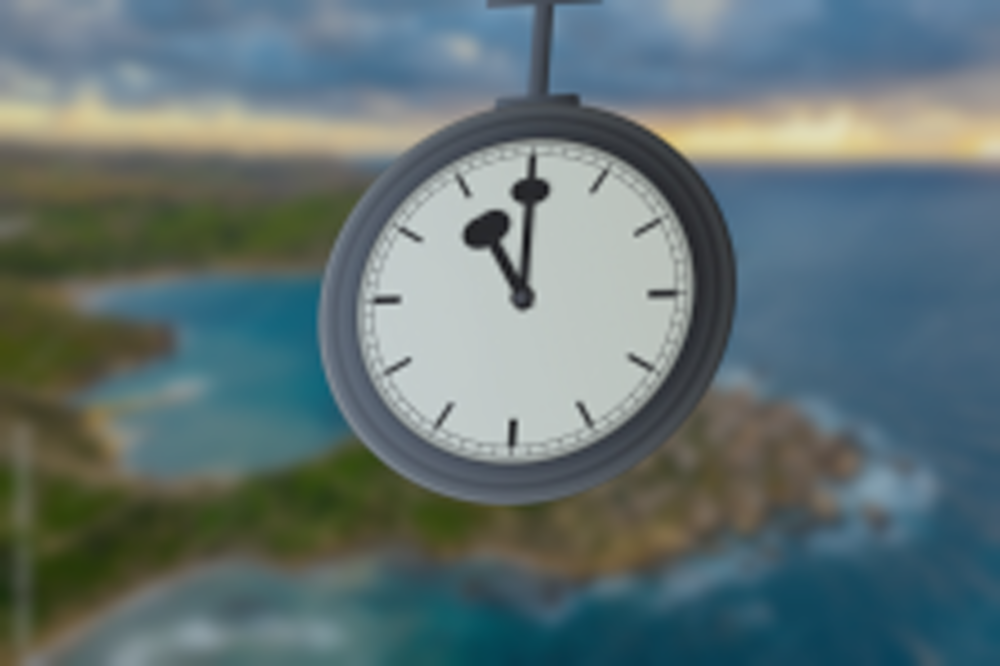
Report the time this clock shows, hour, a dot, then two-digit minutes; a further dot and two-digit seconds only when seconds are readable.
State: 11.00
